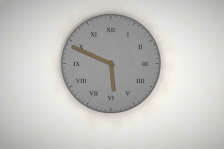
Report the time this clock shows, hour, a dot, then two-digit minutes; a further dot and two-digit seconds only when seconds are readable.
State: 5.49
